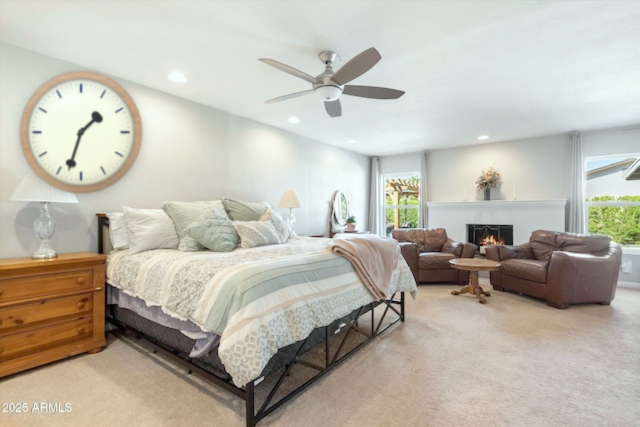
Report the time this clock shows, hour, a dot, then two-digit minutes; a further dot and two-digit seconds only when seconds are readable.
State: 1.33
